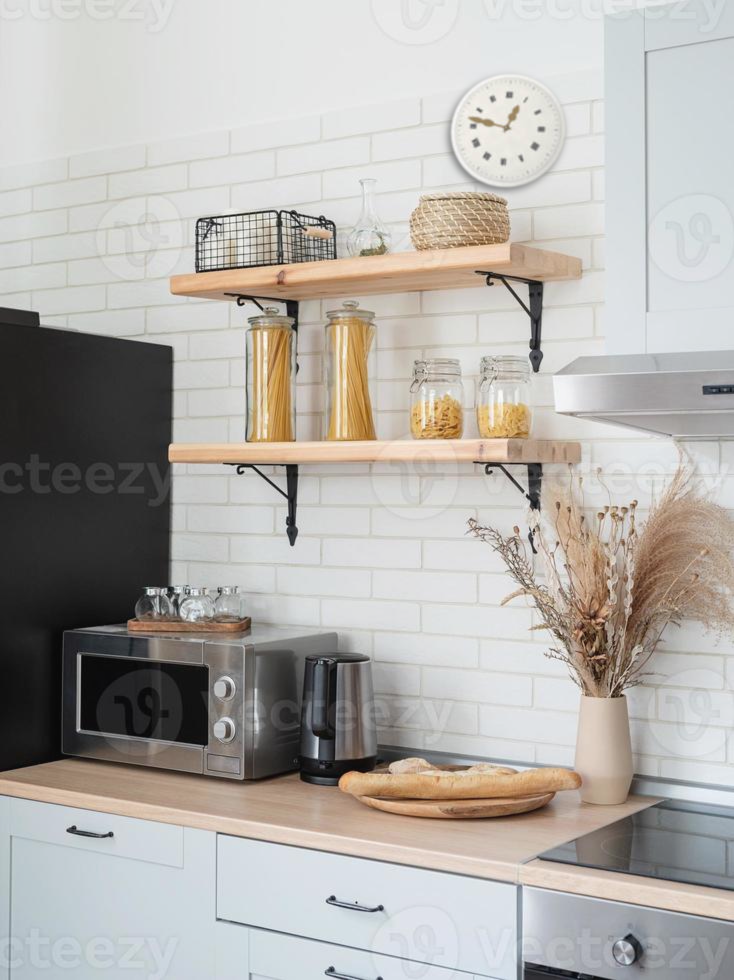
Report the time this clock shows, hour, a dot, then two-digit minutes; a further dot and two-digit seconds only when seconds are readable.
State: 12.47
